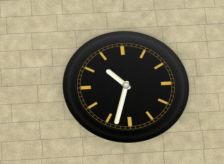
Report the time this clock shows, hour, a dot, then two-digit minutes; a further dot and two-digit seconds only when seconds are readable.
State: 10.33
